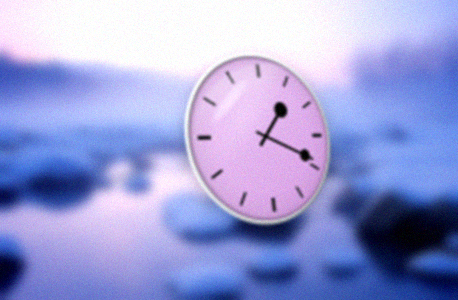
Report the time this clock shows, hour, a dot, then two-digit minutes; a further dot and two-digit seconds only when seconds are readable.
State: 1.19
